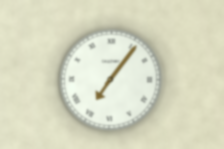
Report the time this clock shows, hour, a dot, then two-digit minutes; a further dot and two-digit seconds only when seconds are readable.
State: 7.06
